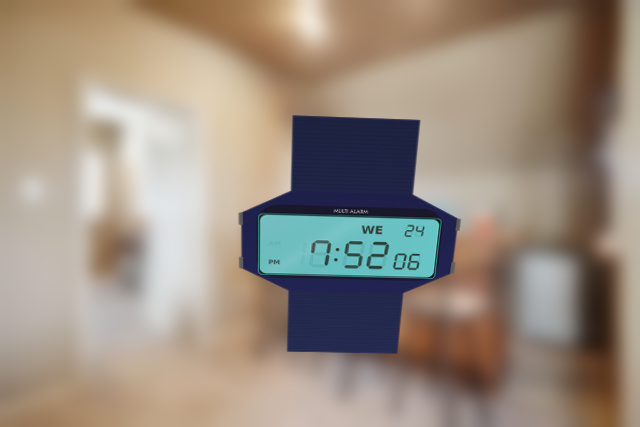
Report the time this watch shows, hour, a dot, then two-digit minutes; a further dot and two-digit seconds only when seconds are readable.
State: 7.52.06
